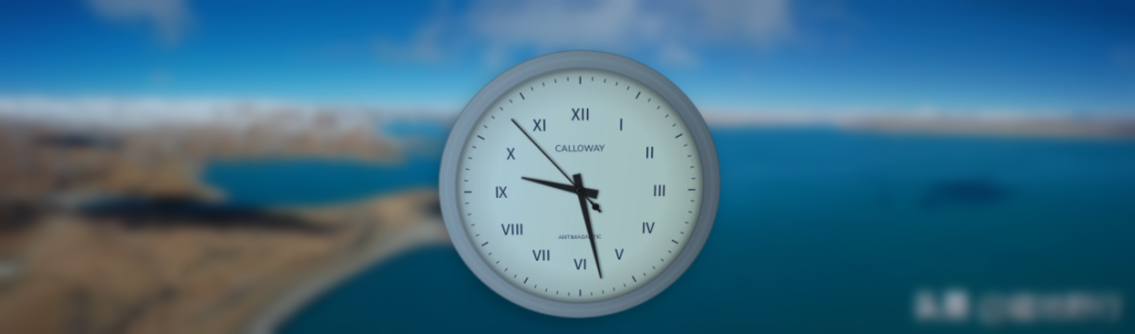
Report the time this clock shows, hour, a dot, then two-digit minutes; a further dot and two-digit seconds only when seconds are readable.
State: 9.27.53
